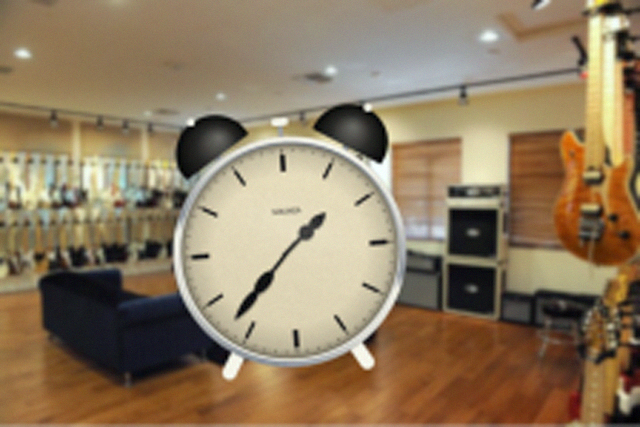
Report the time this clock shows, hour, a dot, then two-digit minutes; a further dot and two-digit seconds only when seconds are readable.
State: 1.37
